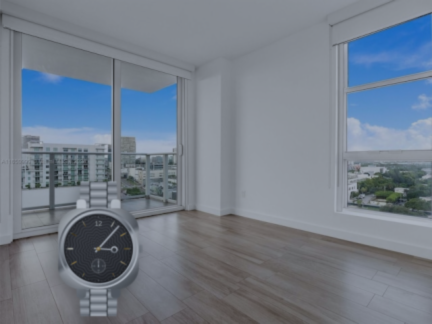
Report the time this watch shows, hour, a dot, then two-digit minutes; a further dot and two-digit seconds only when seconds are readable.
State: 3.07
